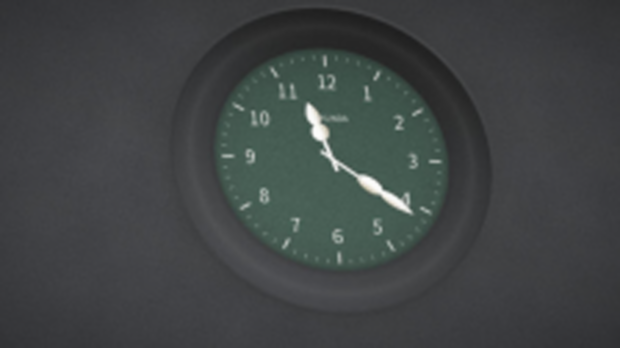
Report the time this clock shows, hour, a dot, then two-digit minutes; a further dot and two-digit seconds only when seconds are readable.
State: 11.21
